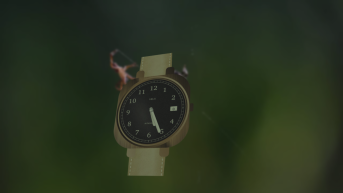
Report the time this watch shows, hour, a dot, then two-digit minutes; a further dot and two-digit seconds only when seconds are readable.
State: 5.26
